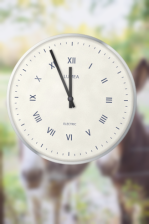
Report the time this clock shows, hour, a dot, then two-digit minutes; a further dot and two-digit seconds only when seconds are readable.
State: 11.56
